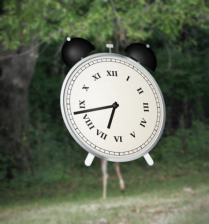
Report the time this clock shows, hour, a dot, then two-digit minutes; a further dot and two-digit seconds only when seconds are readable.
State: 6.43
